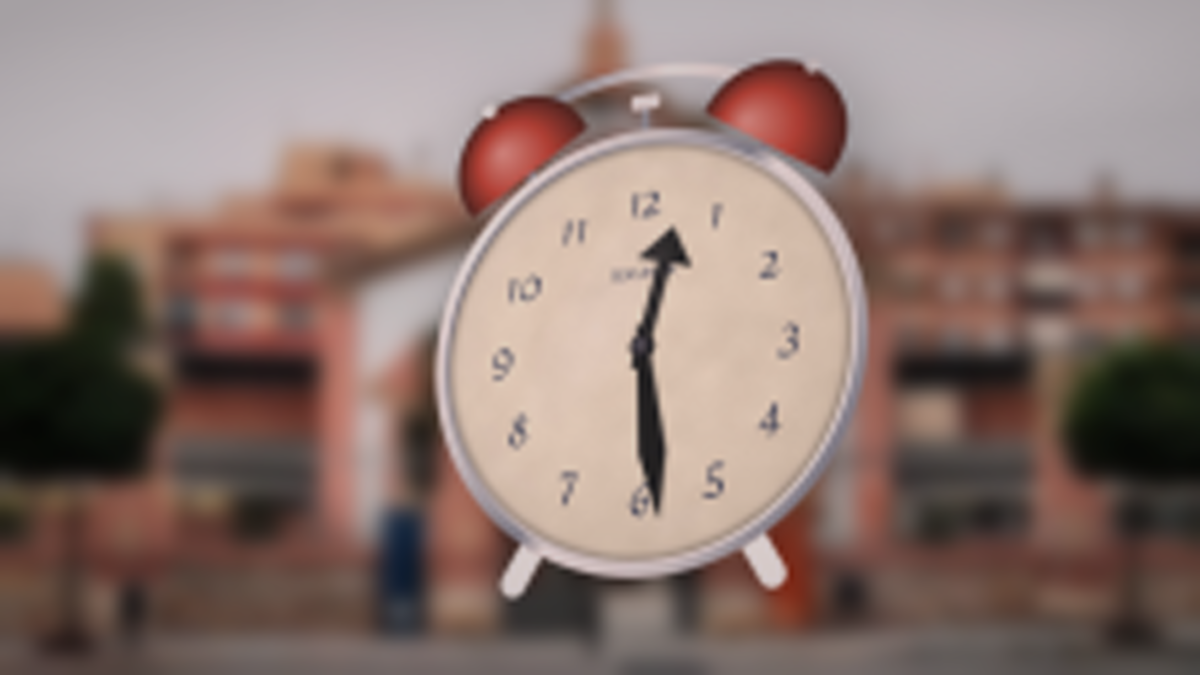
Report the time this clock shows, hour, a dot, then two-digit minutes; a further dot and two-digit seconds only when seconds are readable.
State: 12.29
